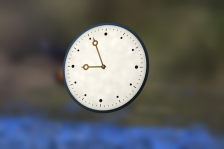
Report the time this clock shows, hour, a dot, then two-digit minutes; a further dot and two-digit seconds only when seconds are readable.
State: 8.56
